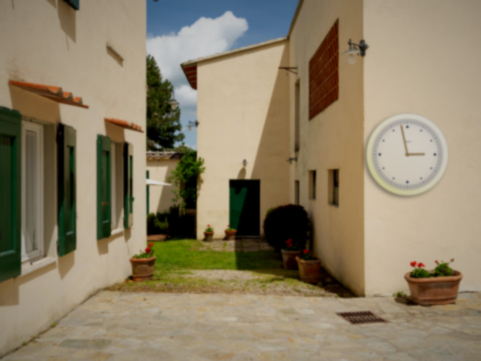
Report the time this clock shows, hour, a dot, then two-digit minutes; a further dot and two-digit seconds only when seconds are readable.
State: 2.58
